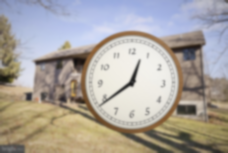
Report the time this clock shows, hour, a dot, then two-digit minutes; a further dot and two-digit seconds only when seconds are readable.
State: 12.39
